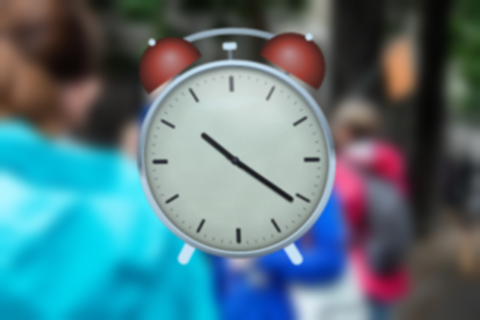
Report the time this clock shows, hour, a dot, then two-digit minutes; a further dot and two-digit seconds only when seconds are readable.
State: 10.21
